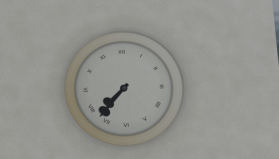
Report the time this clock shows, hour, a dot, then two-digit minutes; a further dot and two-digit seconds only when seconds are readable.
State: 7.37
